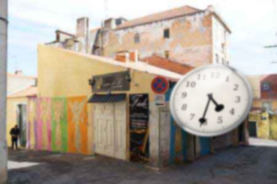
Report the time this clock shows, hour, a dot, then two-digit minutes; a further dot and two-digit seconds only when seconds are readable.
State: 4.31
